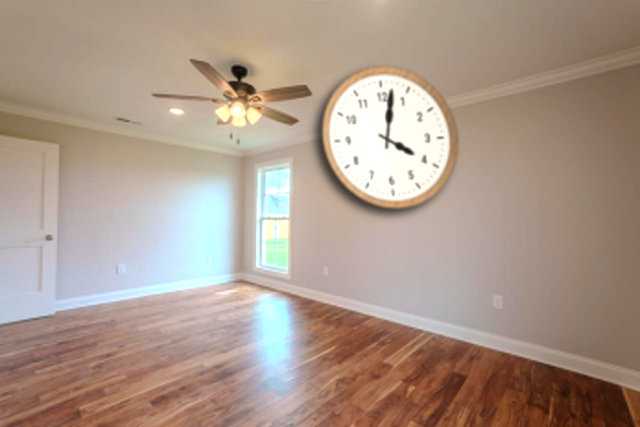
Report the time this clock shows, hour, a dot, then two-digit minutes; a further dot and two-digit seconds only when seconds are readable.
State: 4.02
